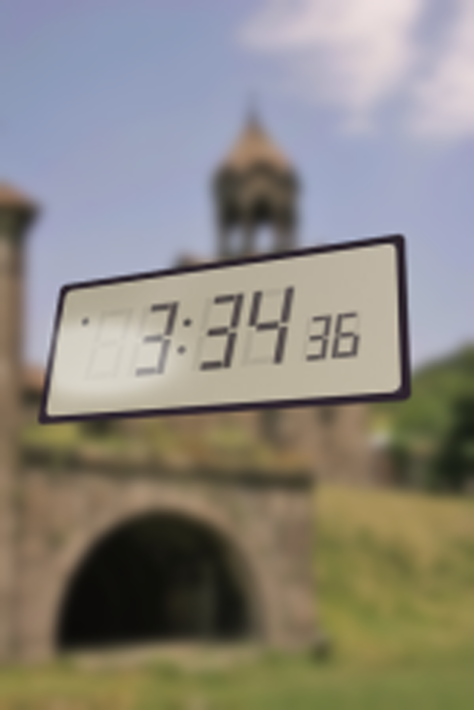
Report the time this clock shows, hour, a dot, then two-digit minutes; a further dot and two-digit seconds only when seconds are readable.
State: 3.34.36
